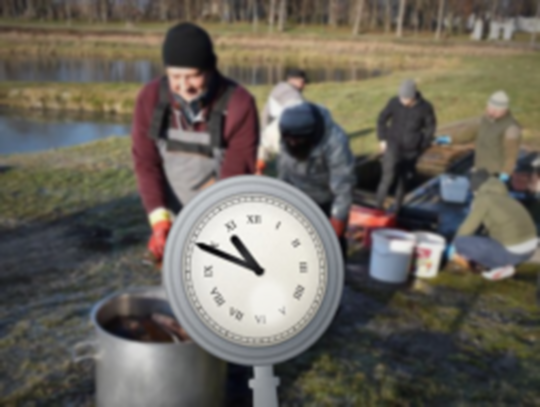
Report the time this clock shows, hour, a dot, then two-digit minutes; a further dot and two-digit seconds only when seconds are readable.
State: 10.49
